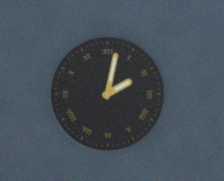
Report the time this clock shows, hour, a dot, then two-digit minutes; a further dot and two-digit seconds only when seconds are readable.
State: 2.02
